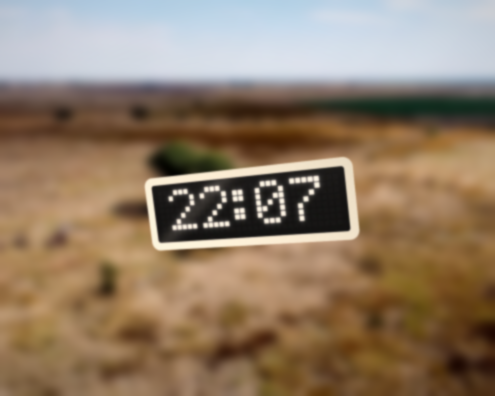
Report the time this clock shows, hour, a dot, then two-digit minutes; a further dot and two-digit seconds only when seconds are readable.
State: 22.07
